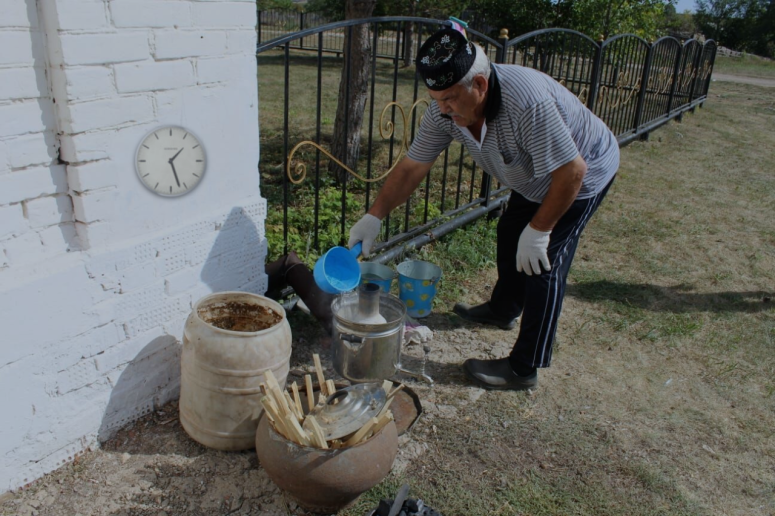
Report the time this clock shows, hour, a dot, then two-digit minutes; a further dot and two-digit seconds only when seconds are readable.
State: 1.27
